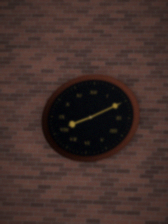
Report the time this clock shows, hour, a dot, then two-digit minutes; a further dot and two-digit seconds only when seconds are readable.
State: 8.10
